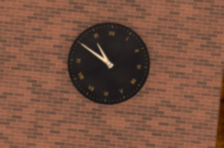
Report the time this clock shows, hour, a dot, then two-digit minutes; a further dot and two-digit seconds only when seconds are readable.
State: 10.50
